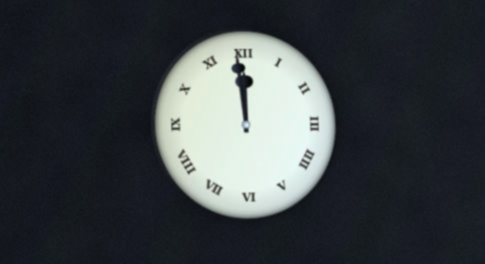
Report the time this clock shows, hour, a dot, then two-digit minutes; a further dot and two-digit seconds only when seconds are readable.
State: 11.59
